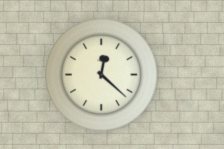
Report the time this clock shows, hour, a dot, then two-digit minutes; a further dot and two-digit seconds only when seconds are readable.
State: 12.22
